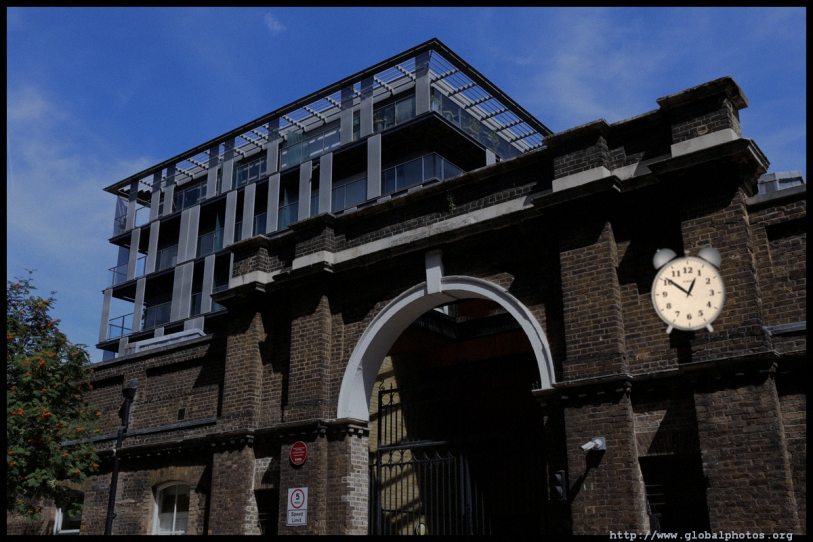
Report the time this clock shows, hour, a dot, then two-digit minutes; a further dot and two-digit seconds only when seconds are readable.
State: 12.51
